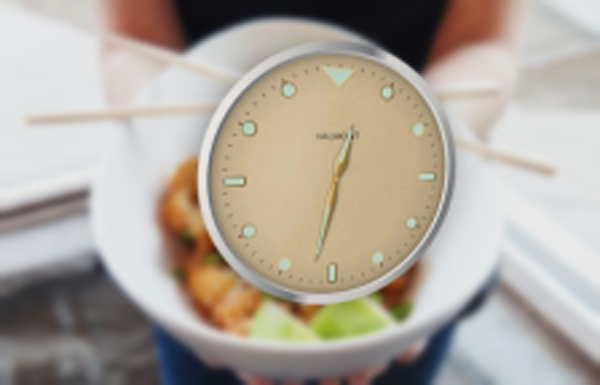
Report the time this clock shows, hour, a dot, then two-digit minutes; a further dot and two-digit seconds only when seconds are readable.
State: 12.32
